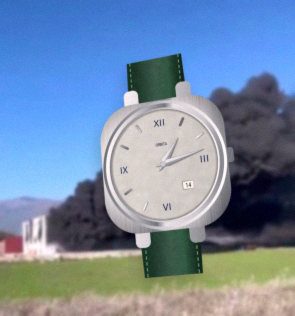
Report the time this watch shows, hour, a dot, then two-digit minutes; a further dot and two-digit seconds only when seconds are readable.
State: 1.13
